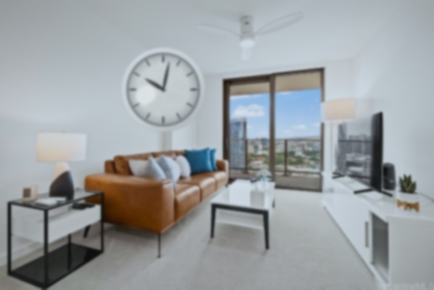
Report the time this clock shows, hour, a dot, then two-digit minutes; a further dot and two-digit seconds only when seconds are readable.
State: 10.02
